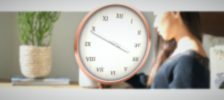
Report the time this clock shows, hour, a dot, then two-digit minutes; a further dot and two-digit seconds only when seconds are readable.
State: 3.49
